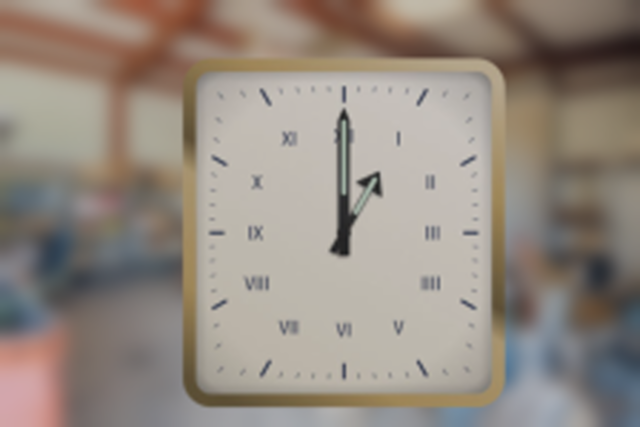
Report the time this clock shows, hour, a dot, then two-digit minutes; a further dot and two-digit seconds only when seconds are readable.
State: 1.00
